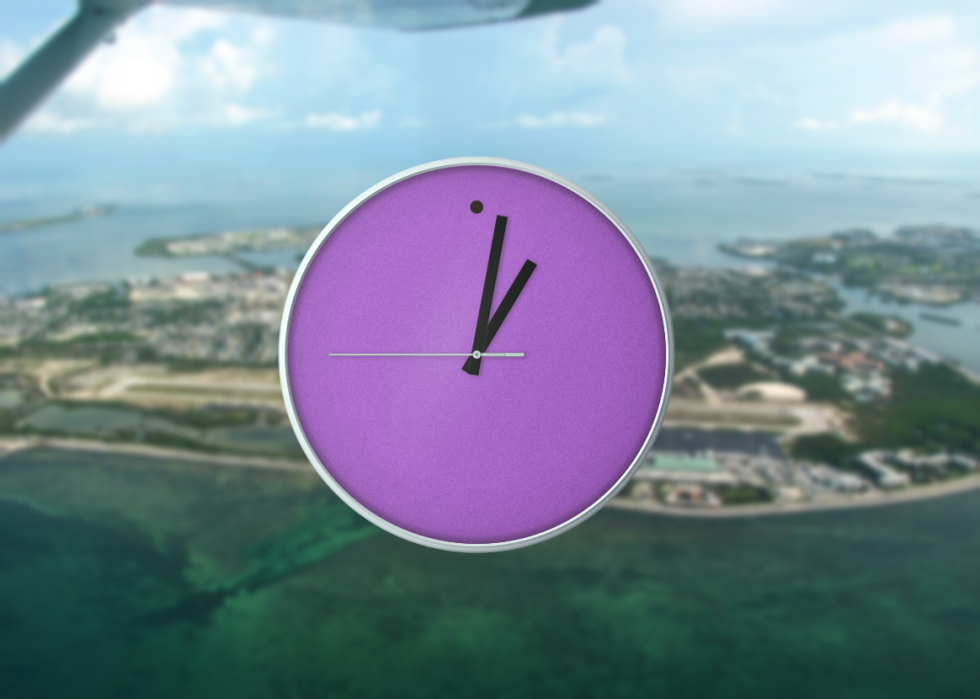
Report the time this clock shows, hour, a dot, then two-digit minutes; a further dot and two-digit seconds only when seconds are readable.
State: 1.01.45
